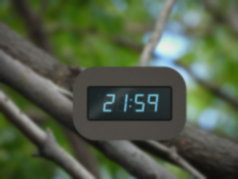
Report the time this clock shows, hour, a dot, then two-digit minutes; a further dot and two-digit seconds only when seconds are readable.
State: 21.59
